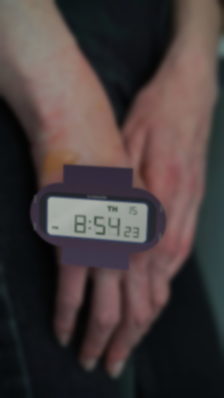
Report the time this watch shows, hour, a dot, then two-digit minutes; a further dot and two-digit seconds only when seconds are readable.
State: 8.54
